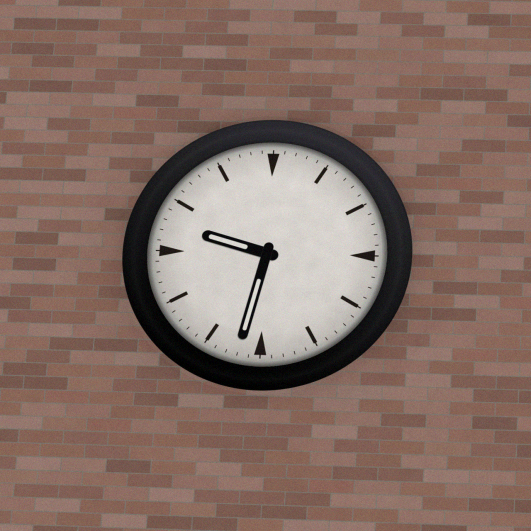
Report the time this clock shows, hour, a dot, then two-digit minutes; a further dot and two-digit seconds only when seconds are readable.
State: 9.32
